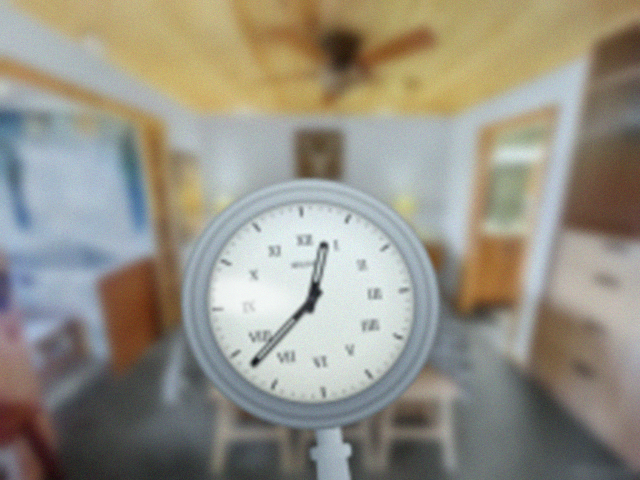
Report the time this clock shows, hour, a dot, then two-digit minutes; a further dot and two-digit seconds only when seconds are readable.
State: 12.38
